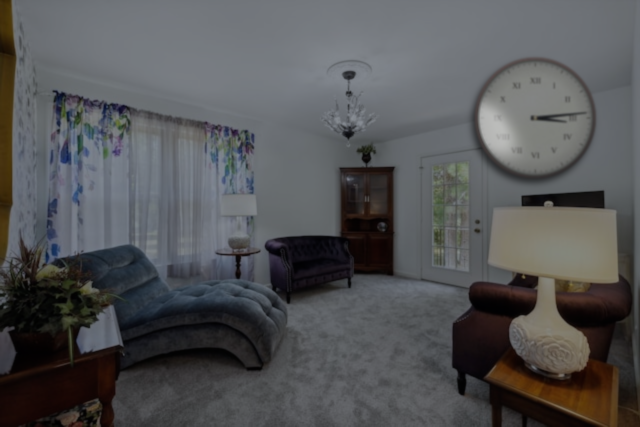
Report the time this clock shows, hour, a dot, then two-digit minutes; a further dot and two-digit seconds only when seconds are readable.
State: 3.14
